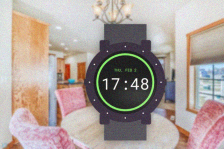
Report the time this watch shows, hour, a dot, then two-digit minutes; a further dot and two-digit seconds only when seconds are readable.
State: 17.48
